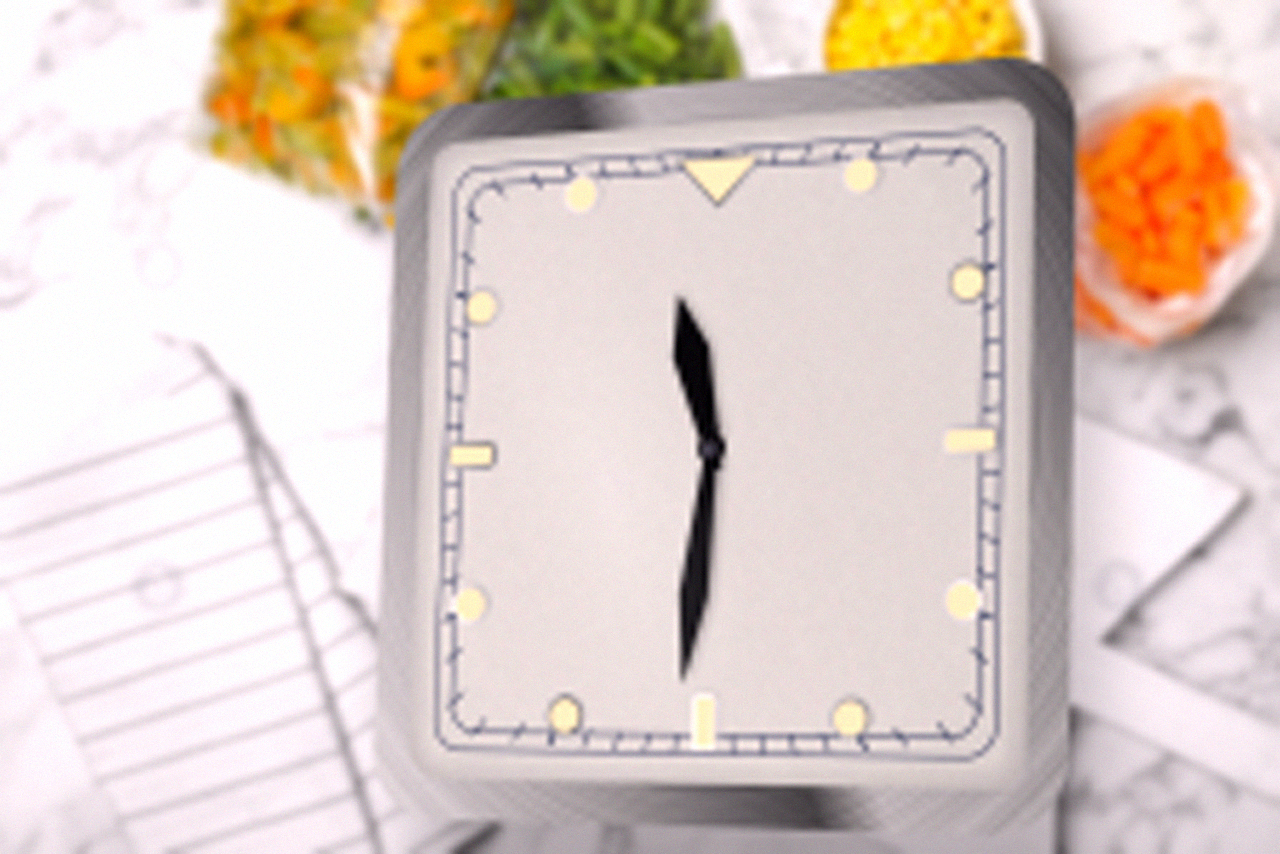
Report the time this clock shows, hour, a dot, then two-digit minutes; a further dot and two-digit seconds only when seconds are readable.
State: 11.31
